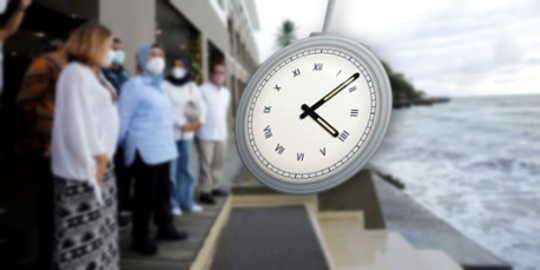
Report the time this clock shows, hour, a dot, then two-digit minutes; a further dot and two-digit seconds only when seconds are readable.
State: 4.08
